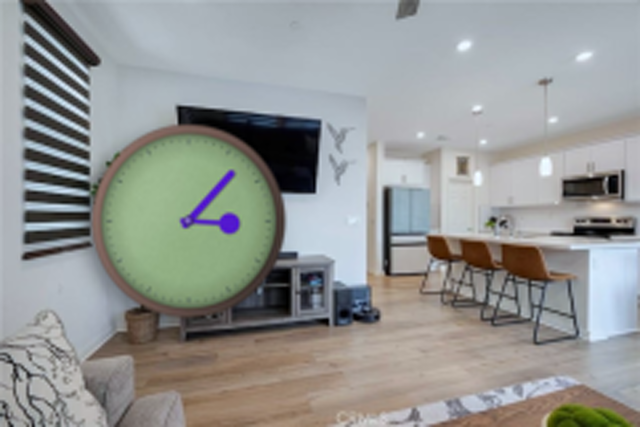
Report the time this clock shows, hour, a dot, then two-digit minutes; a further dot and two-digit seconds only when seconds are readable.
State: 3.07
